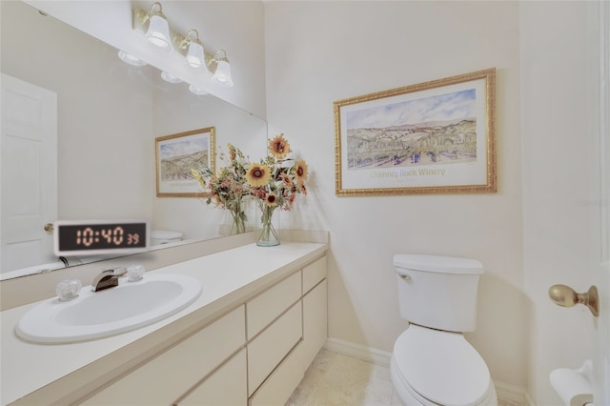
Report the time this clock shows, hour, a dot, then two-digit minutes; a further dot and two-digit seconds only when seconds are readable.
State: 10.40
